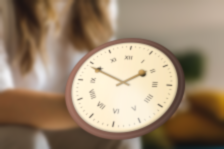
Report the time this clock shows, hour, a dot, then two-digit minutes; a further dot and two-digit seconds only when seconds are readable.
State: 1.49
